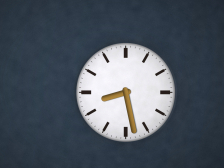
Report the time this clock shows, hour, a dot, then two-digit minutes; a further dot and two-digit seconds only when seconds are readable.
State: 8.28
